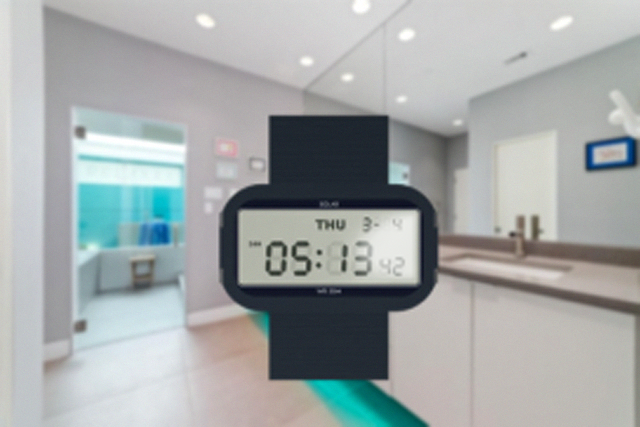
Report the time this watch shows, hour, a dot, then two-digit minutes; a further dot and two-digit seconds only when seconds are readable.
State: 5.13.42
